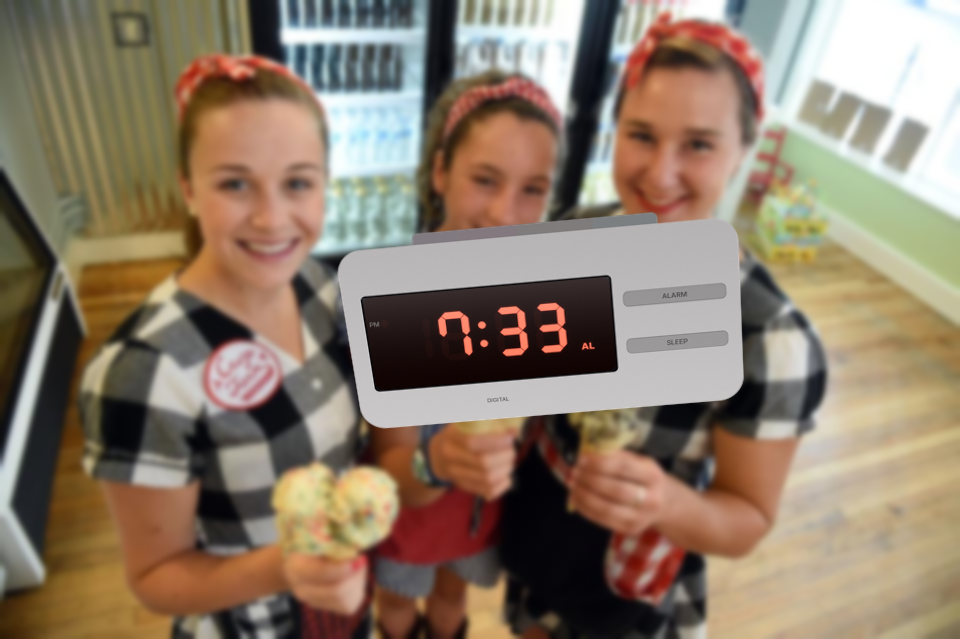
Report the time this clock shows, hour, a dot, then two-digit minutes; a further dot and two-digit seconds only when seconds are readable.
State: 7.33
